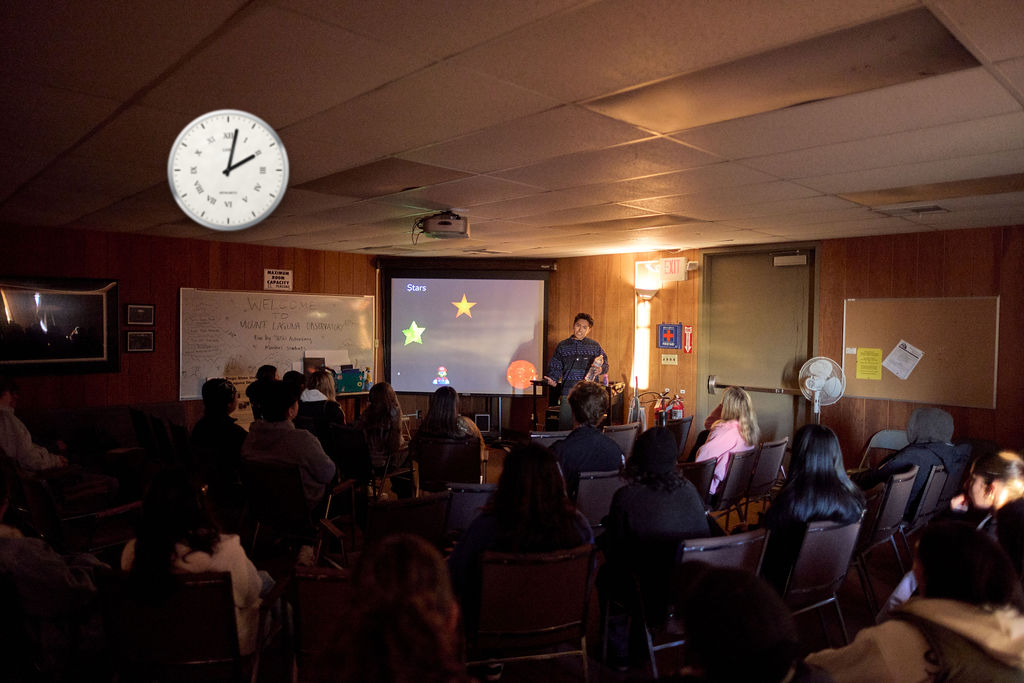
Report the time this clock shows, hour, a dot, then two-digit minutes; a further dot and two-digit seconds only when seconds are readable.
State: 2.02
